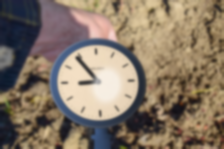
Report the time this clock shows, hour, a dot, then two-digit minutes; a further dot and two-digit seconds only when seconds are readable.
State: 8.54
